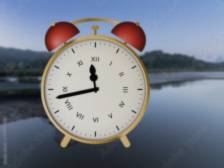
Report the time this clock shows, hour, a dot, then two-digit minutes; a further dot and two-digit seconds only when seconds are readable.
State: 11.43
